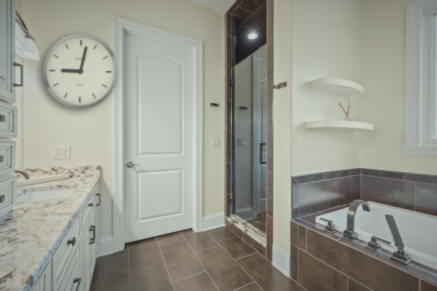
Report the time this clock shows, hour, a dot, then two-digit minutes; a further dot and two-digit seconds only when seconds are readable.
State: 9.02
